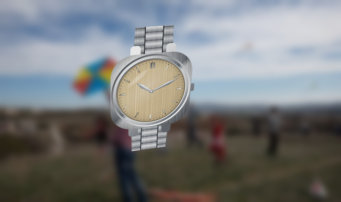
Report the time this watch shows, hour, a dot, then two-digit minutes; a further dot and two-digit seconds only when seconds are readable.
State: 10.11
